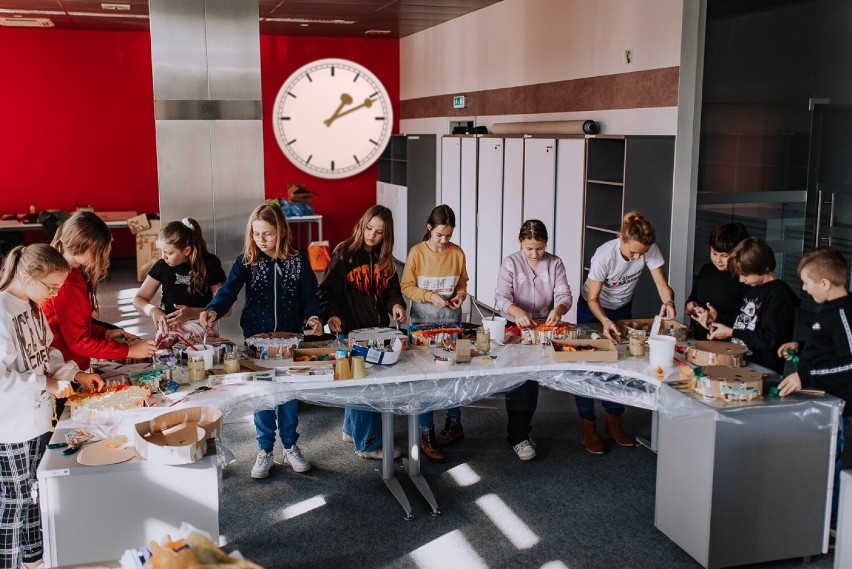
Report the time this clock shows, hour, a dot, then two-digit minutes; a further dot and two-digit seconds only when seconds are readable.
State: 1.11
